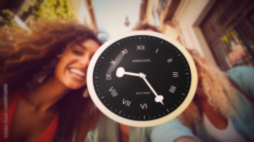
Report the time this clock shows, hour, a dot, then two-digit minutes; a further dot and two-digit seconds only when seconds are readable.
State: 9.25
